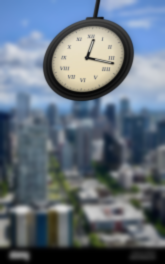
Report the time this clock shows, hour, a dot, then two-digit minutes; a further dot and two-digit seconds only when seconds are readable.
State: 12.17
